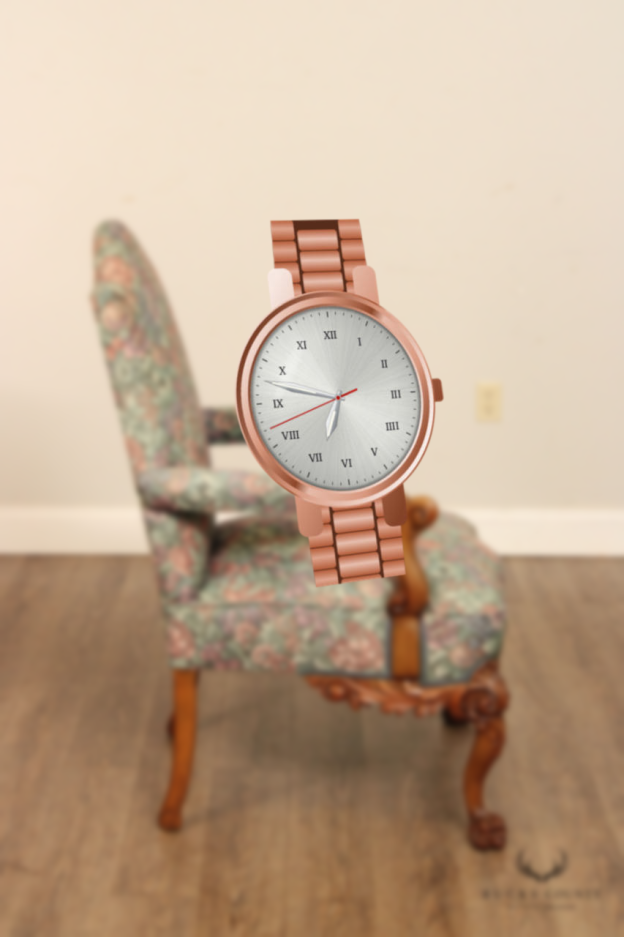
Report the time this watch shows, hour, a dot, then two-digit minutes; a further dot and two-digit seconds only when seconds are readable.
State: 6.47.42
